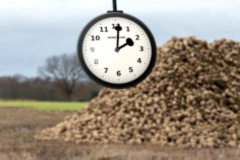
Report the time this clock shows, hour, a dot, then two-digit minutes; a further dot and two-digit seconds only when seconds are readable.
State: 2.01
